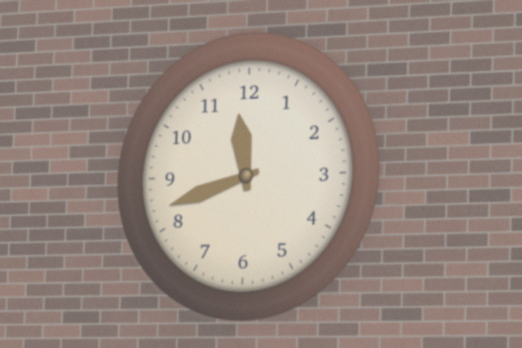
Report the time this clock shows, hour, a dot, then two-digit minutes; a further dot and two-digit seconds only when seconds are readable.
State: 11.42
